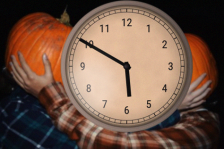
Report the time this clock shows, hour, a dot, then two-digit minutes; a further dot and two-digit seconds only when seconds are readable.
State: 5.50
